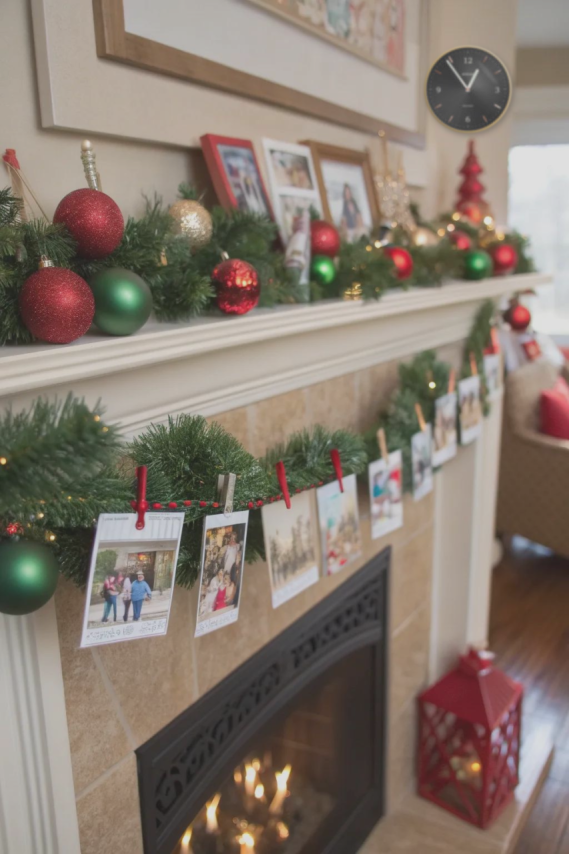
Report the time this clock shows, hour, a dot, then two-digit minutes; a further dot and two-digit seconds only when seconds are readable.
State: 12.54
